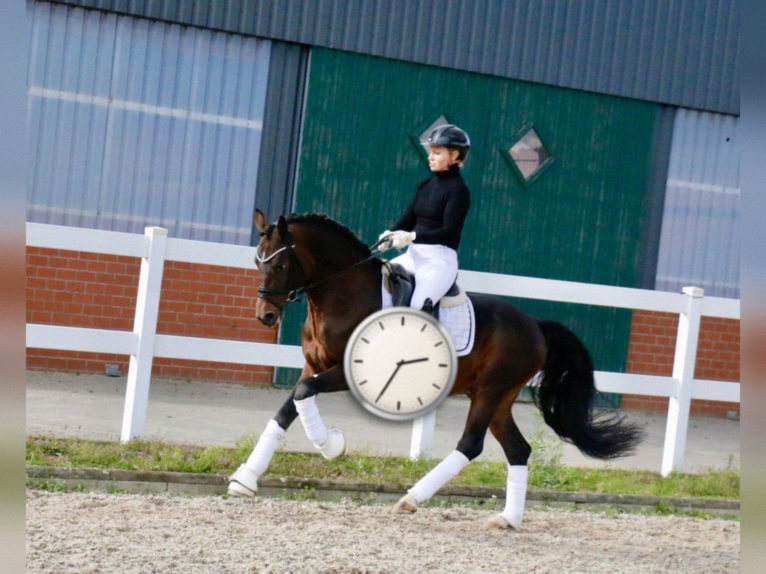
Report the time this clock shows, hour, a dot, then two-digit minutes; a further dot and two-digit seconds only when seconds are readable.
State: 2.35
